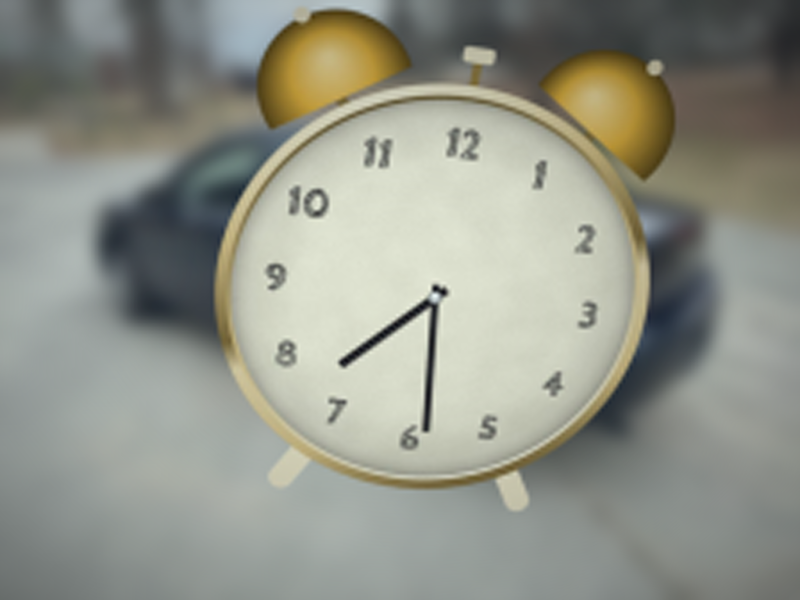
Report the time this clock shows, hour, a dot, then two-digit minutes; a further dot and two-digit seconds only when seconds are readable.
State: 7.29
